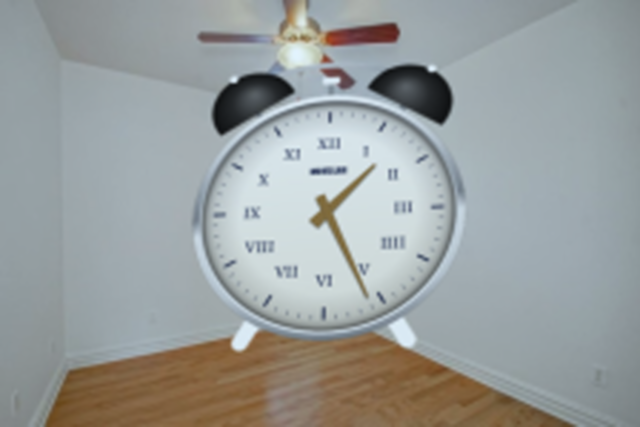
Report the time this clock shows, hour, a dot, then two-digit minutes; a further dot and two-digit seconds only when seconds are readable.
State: 1.26
